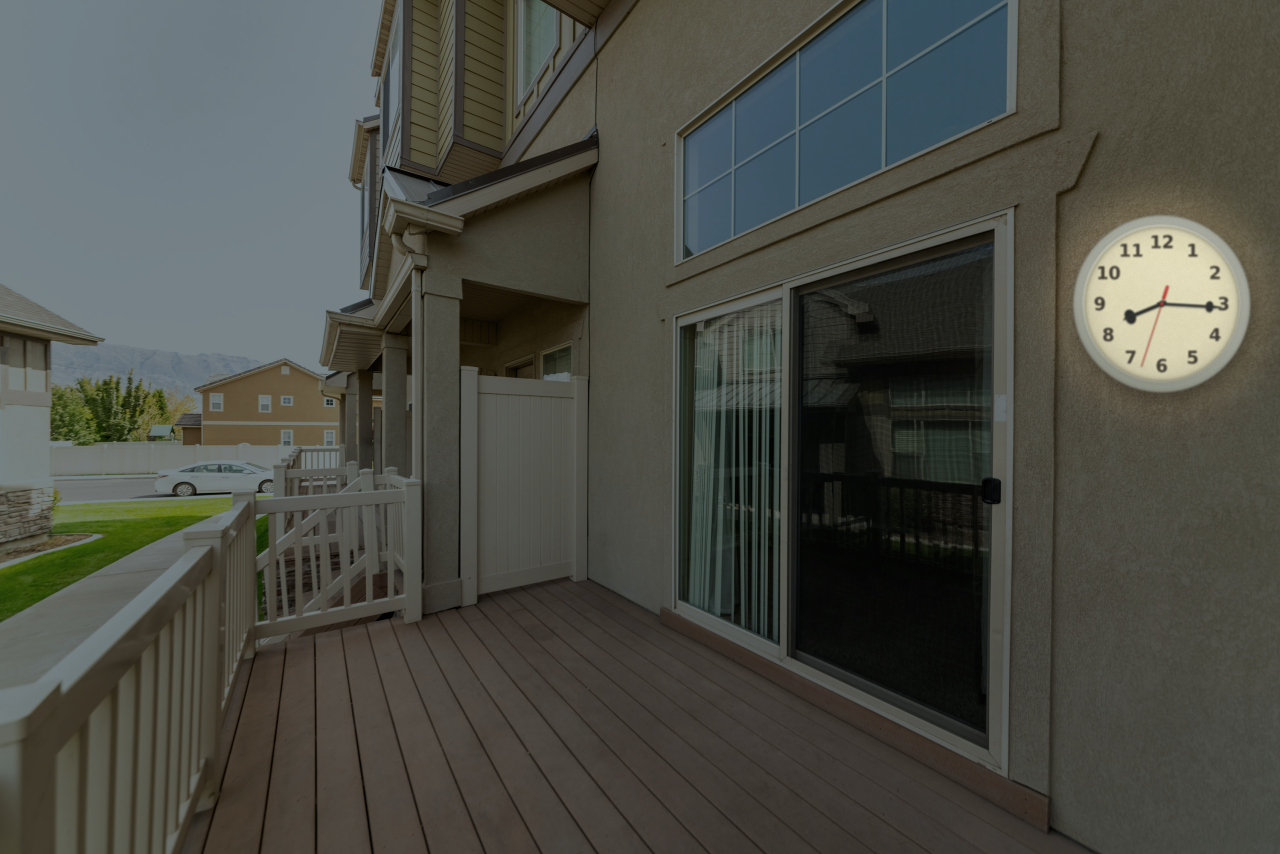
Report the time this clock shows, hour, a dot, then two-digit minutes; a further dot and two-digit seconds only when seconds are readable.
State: 8.15.33
